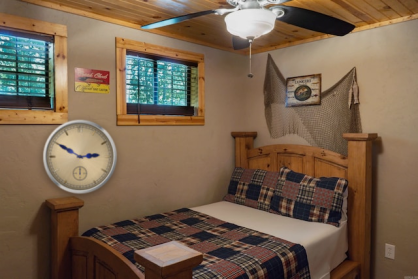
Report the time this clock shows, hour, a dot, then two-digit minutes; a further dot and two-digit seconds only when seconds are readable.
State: 2.50
